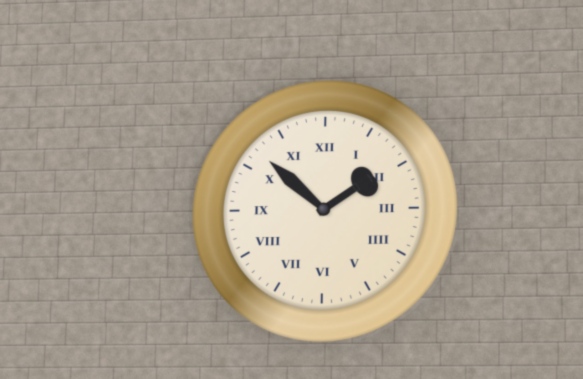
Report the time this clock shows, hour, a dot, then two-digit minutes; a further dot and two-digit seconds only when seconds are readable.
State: 1.52
